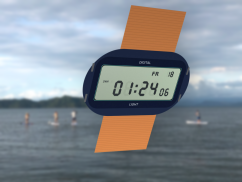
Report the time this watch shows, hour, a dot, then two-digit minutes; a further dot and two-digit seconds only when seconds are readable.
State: 1.24.06
